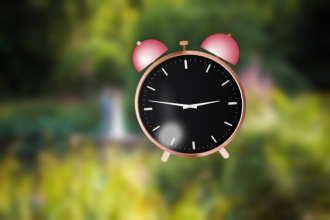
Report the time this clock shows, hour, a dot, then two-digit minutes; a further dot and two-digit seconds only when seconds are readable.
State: 2.47
